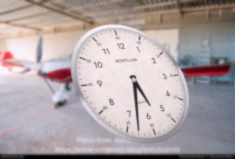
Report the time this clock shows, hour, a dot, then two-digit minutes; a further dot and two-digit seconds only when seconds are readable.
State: 5.33
